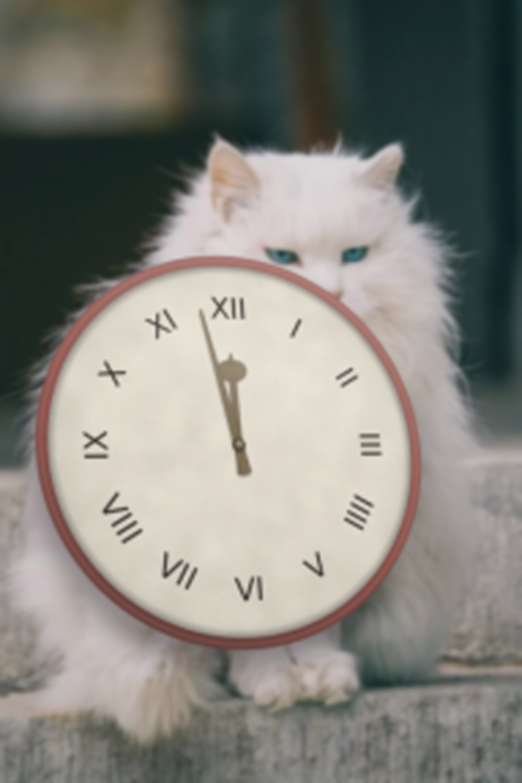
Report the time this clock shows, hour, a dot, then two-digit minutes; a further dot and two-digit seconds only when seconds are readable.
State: 11.58
